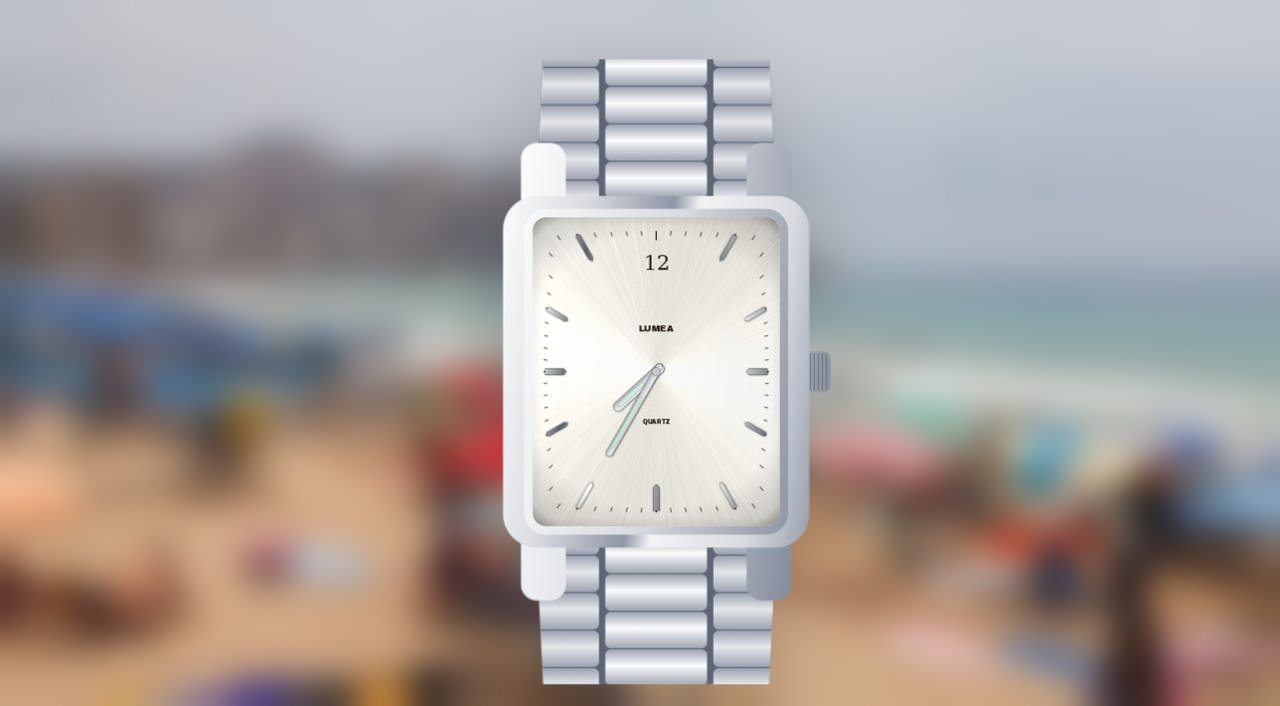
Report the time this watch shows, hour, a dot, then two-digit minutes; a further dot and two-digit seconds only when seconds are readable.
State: 7.35
